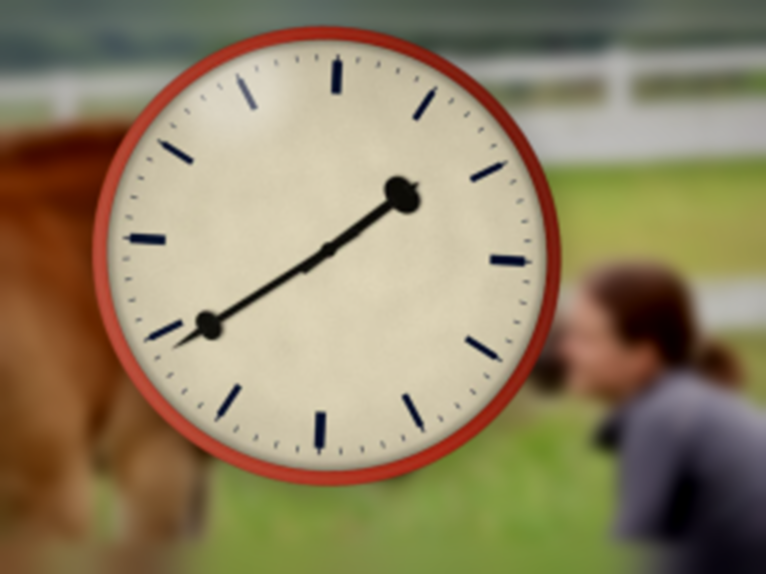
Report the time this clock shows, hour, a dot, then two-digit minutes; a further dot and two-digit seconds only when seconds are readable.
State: 1.39
